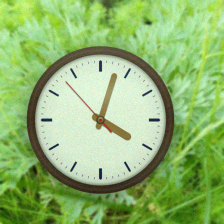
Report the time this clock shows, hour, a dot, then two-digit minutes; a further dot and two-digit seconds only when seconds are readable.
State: 4.02.53
